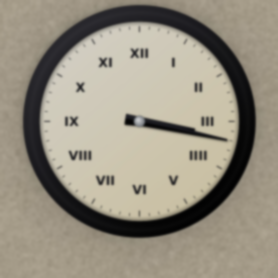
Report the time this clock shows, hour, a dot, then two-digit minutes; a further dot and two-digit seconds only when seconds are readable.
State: 3.17
